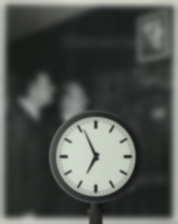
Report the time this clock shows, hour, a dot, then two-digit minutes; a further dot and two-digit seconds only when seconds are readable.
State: 6.56
